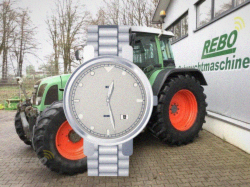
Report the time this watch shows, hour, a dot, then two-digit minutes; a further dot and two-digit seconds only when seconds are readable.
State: 12.28
